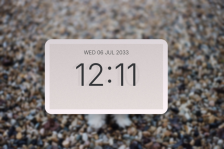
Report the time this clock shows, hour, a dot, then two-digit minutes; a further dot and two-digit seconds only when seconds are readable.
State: 12.11
